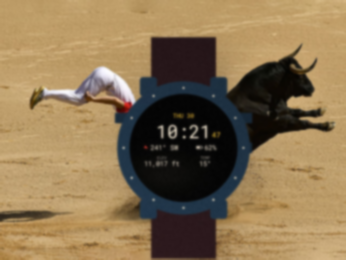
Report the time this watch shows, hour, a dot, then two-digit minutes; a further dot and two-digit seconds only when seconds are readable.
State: 10.21
